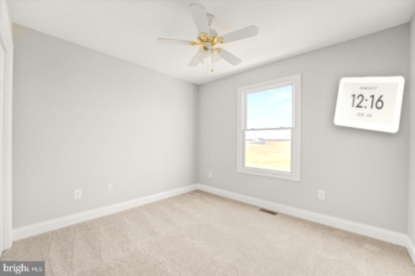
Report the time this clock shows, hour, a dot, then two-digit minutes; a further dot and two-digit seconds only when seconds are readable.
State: 12.16
